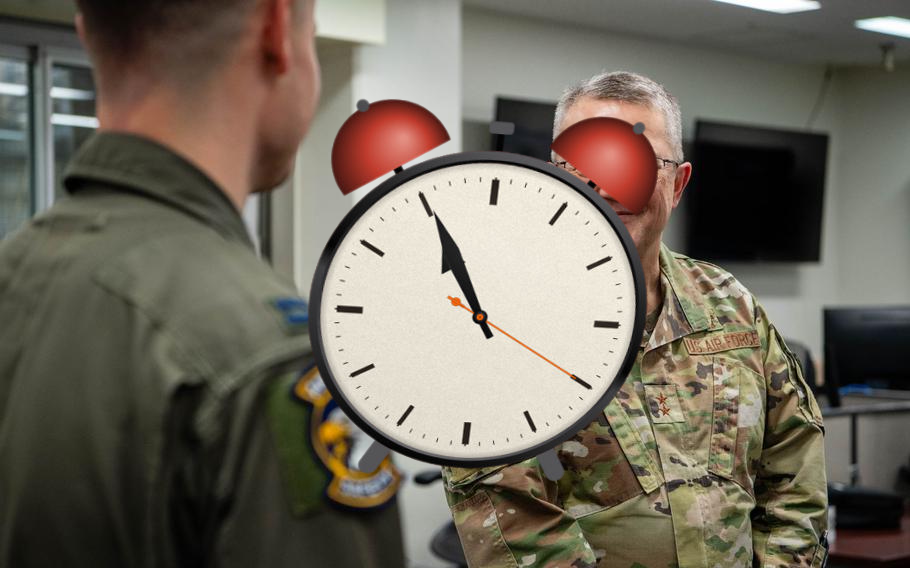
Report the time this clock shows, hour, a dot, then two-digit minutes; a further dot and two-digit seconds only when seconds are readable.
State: 10.55.20
